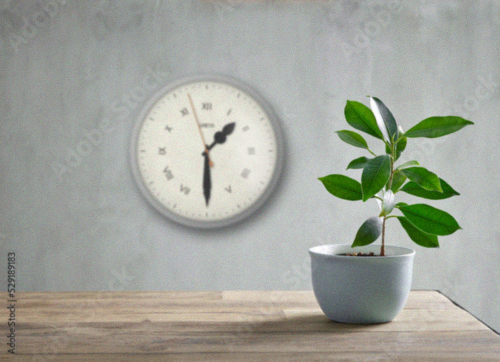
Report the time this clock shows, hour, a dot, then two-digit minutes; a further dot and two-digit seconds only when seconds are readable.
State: 1.29.57
